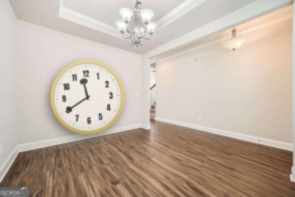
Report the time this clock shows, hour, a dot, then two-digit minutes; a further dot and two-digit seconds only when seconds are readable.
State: 11.40
